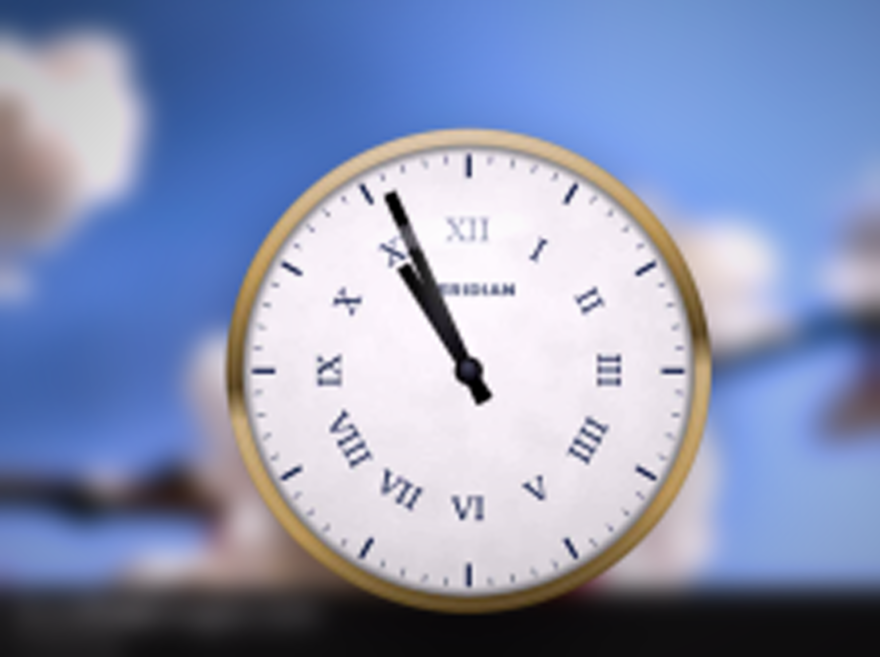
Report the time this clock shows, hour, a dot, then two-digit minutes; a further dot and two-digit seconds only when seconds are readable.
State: 10.56
